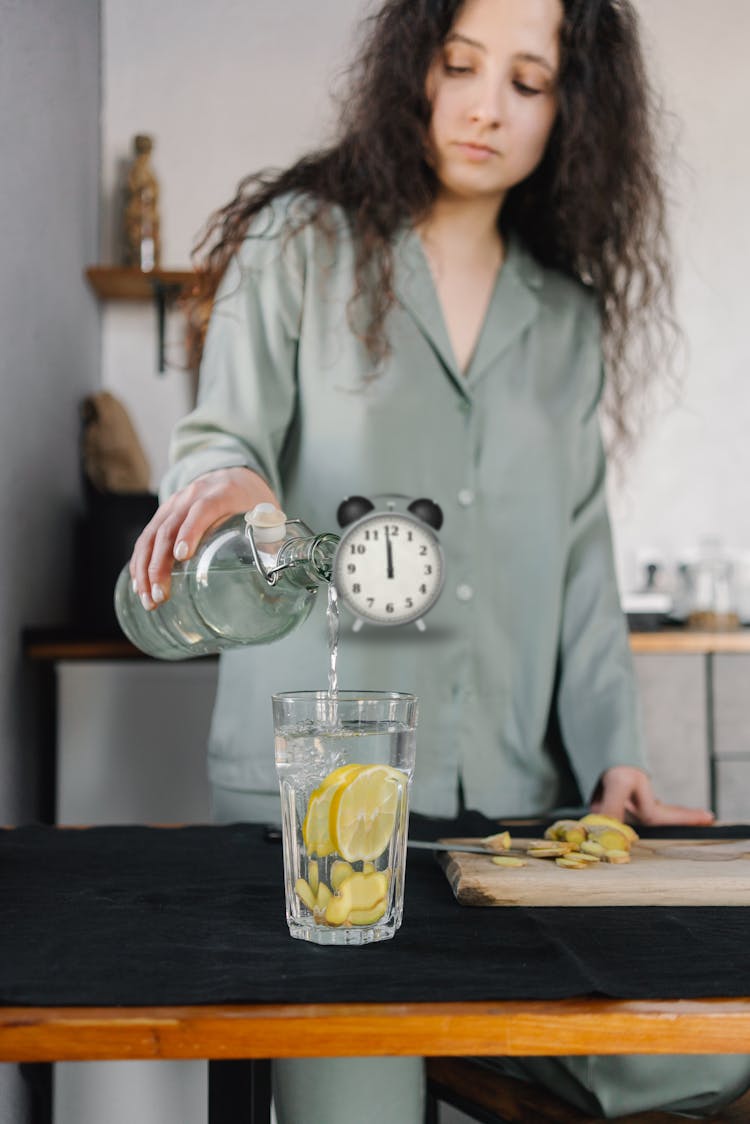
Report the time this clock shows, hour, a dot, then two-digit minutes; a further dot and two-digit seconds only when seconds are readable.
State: 11.59
